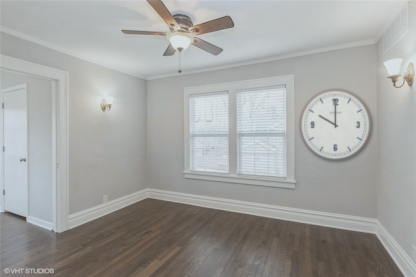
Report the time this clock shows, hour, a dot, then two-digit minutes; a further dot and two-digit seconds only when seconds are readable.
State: 10.00
